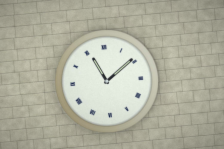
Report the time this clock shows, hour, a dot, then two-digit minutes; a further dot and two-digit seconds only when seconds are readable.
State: 11.09
